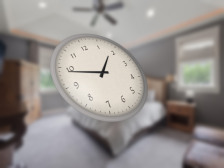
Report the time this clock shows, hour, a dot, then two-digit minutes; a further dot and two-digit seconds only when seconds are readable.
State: 1.49
